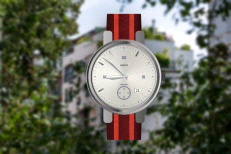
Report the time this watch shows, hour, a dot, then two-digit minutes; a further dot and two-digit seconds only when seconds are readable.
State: 8.52
